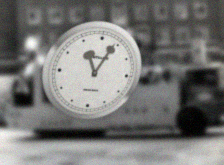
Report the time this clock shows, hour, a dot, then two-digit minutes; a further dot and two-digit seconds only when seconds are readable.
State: 11.04
